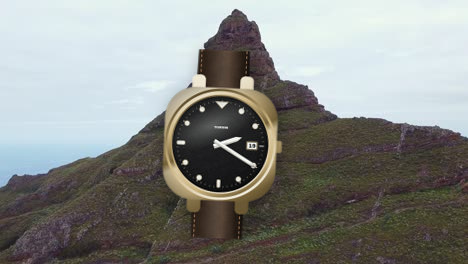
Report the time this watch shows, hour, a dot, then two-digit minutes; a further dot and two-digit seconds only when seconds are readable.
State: 2.20
